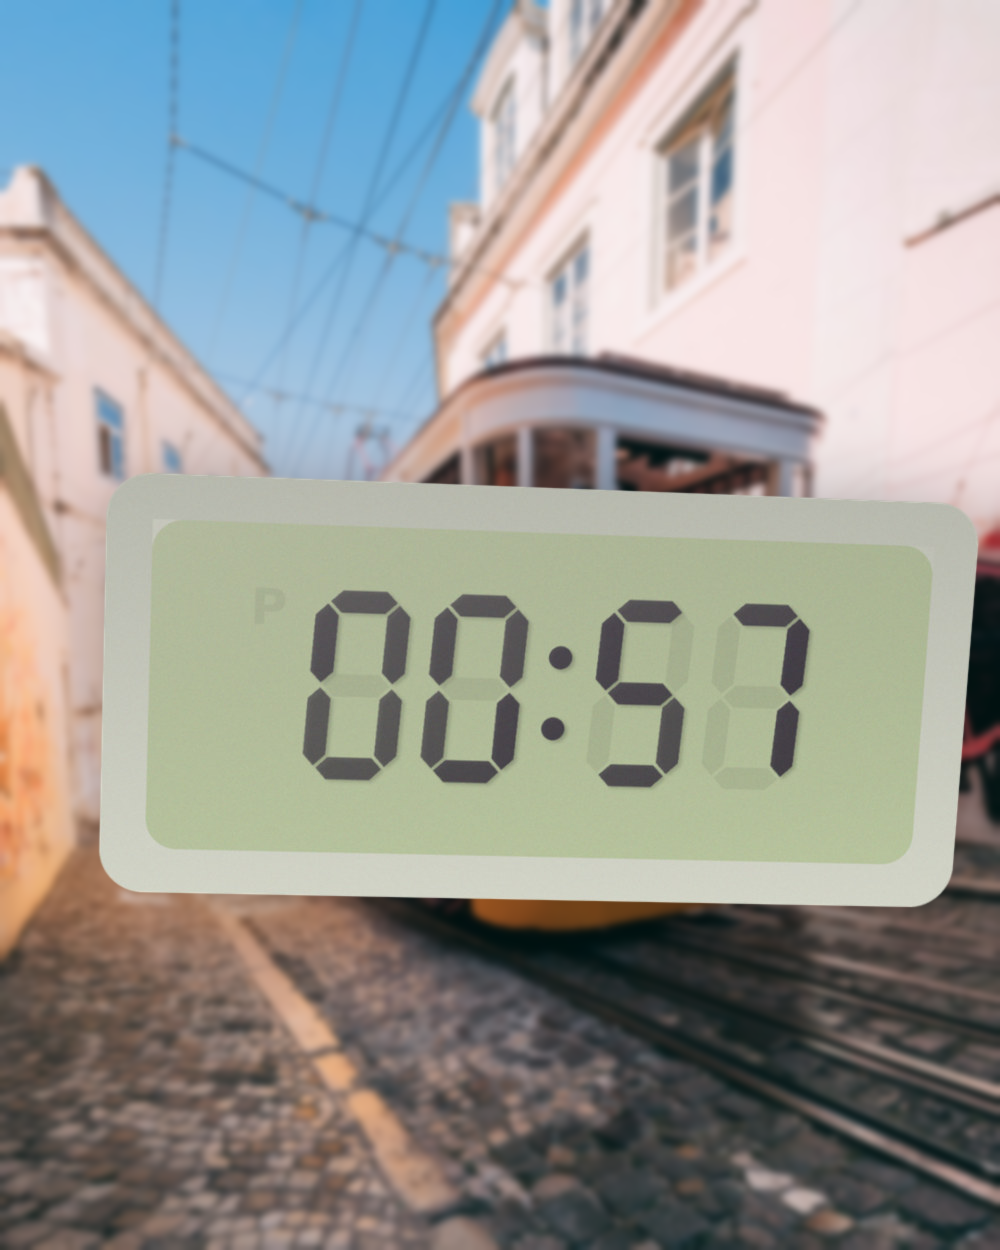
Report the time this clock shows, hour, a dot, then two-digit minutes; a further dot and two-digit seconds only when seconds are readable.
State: 0.57
